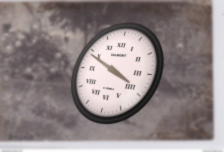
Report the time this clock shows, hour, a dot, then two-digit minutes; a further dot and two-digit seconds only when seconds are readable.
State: 3.49
